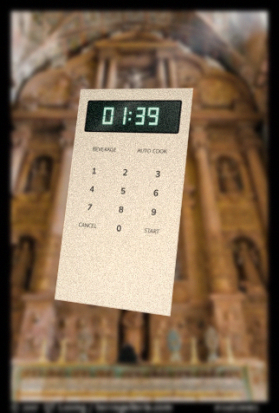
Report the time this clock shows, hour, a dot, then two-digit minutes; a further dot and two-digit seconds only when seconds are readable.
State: 1.39
